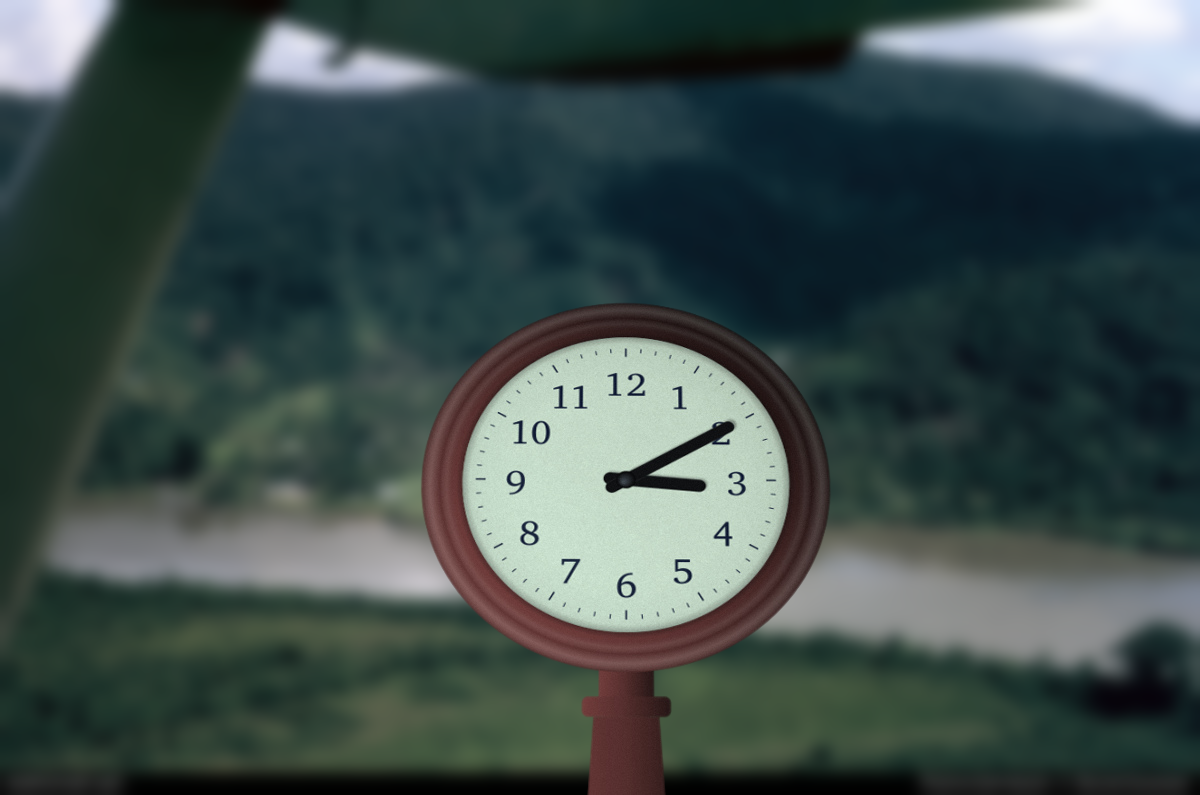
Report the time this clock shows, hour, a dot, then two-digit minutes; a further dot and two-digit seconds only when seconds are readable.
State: 3.10
